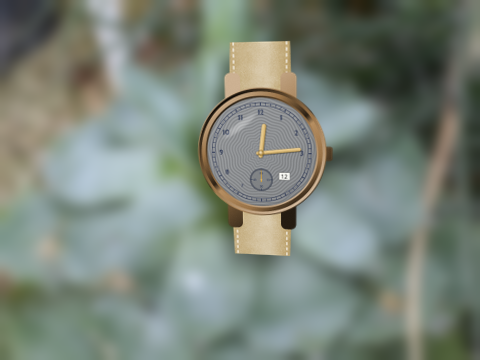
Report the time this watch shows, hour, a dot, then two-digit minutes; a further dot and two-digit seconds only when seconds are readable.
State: 12.14
